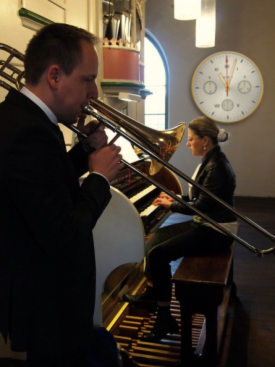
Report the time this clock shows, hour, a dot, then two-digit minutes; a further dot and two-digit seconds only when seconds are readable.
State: 11.03
